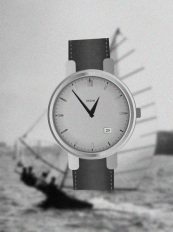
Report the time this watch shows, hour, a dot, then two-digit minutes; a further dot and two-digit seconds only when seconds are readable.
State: 12.54
